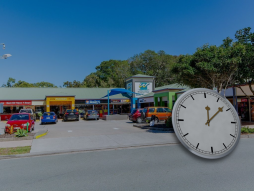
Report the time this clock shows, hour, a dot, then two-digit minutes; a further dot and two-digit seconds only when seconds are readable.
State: 12.08
